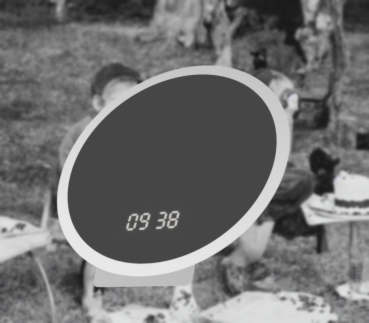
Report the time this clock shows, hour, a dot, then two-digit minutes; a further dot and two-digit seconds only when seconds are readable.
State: 9.38
